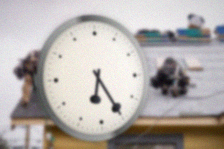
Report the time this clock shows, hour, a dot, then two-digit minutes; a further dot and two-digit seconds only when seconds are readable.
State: 6.25
